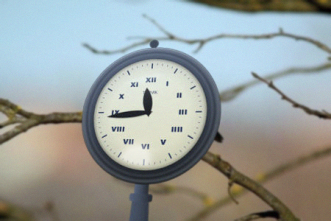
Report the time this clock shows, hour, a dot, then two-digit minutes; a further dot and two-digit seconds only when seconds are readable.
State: 11.44
